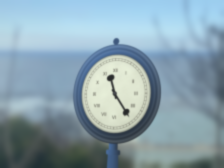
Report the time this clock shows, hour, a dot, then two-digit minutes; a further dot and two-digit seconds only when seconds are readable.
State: 11.24
